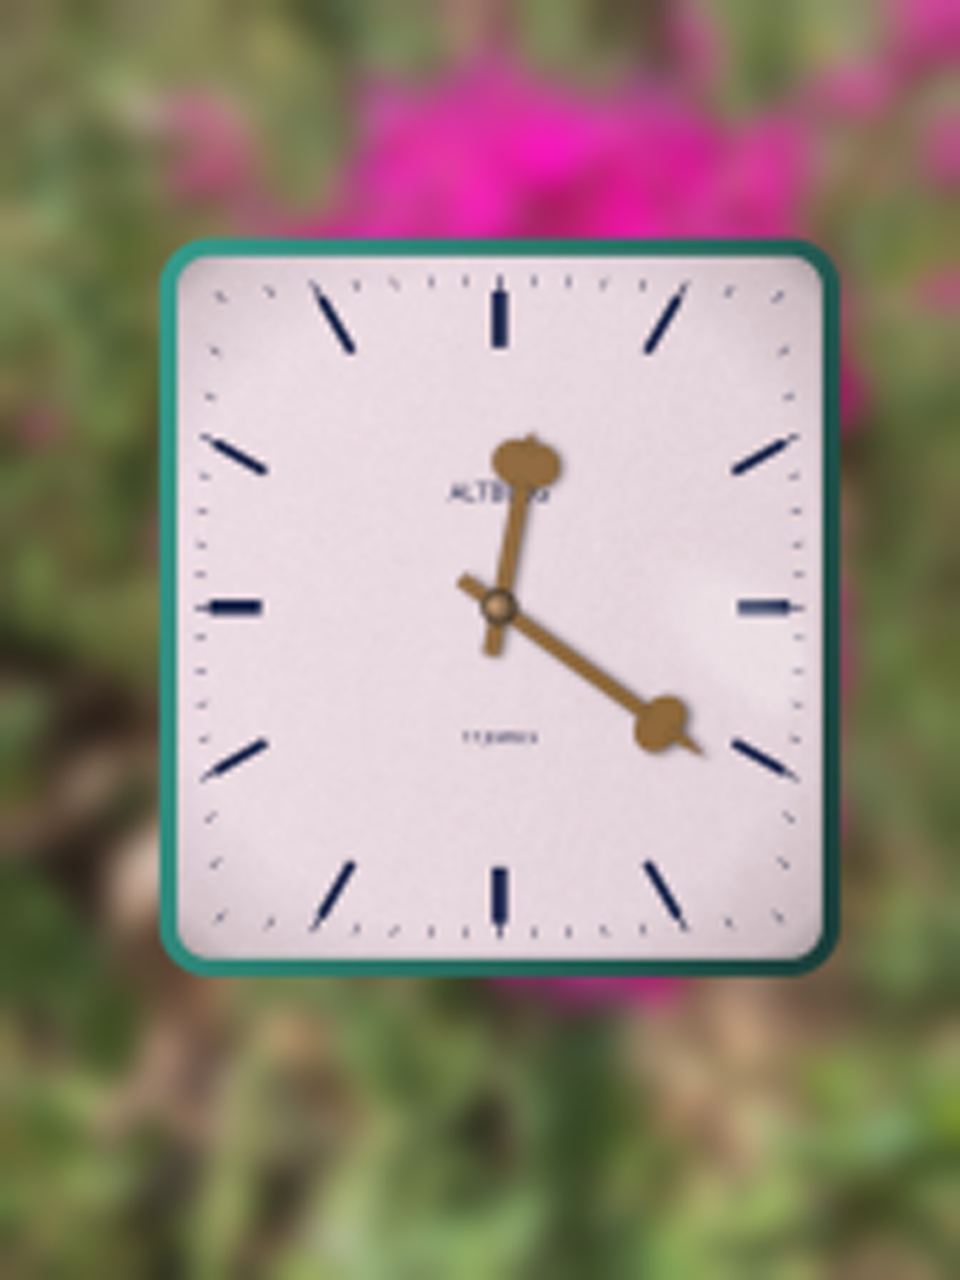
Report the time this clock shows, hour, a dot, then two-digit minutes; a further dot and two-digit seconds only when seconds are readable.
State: 12.21
